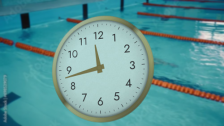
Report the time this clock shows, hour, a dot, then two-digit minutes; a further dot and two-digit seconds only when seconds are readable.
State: 11.43
